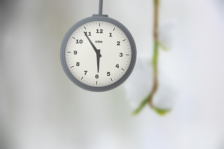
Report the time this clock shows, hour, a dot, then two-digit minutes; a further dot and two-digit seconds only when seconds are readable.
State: 5.54
